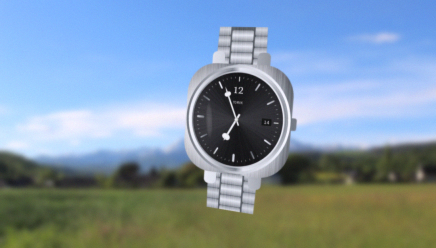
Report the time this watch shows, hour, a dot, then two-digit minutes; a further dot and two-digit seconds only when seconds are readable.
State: 6.56
